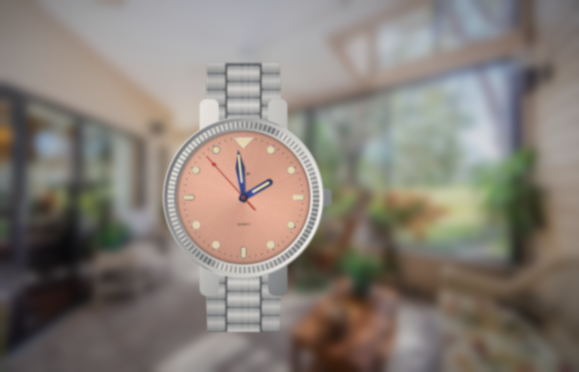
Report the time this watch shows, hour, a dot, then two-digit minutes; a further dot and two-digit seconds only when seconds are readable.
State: 1.58.53
